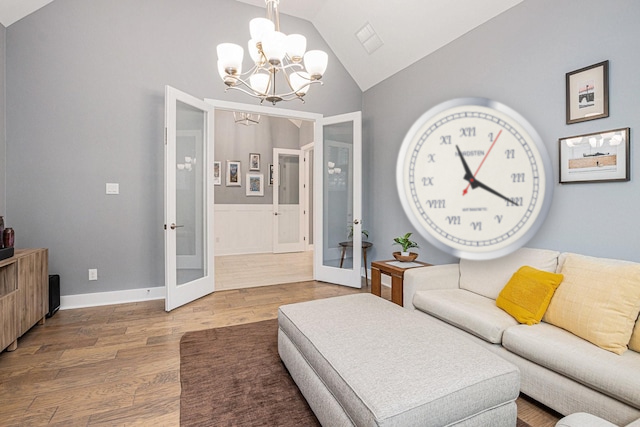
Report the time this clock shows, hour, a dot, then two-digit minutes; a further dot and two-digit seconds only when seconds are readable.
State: 11.20.06
